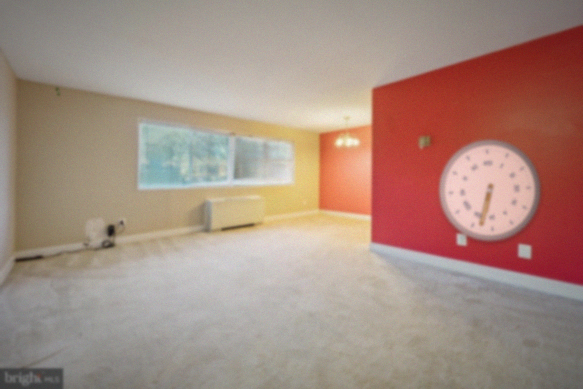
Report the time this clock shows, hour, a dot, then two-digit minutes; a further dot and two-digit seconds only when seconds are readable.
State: 6.33
